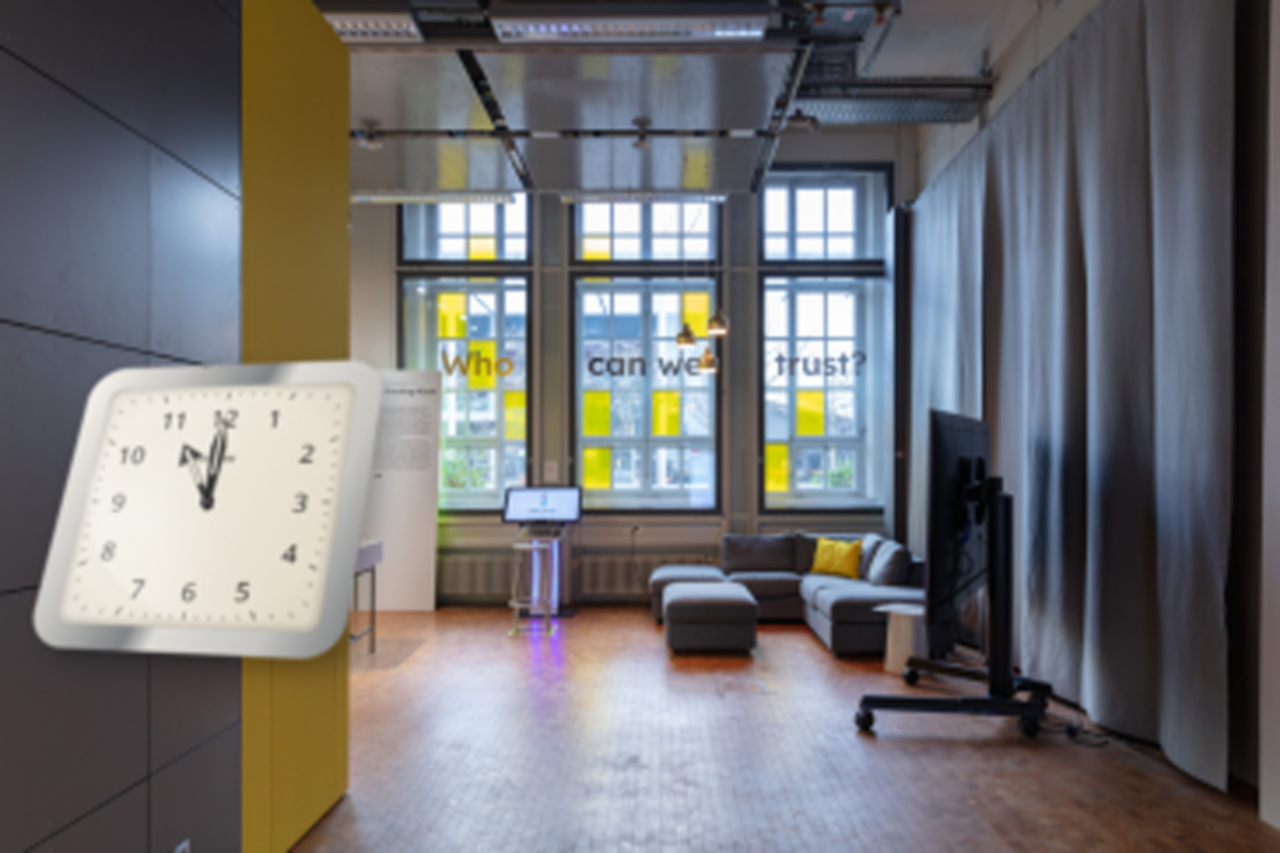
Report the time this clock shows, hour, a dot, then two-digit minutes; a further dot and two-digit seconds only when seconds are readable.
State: 11.00
